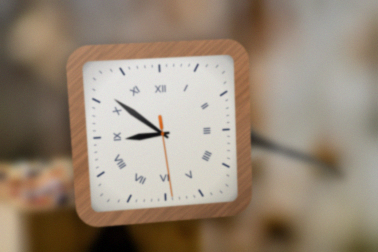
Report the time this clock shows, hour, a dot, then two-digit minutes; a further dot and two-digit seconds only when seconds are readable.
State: 8.51.29
